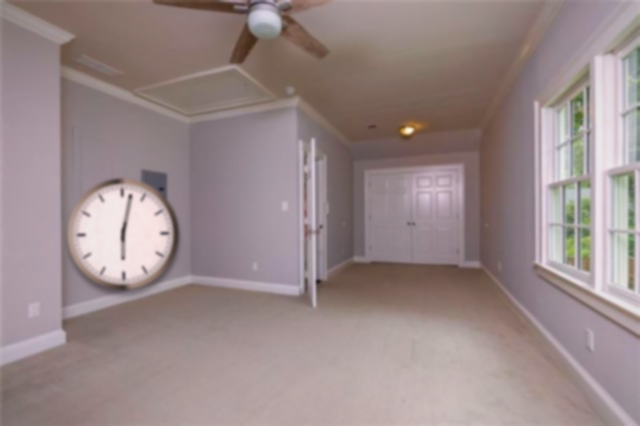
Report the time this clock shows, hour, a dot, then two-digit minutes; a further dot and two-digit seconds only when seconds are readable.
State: 6.02
